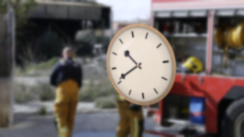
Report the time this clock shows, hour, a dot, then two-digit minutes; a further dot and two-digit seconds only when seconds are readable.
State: 10.41
